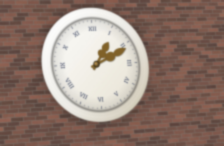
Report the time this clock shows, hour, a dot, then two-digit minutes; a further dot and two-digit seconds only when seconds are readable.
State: 1.11
